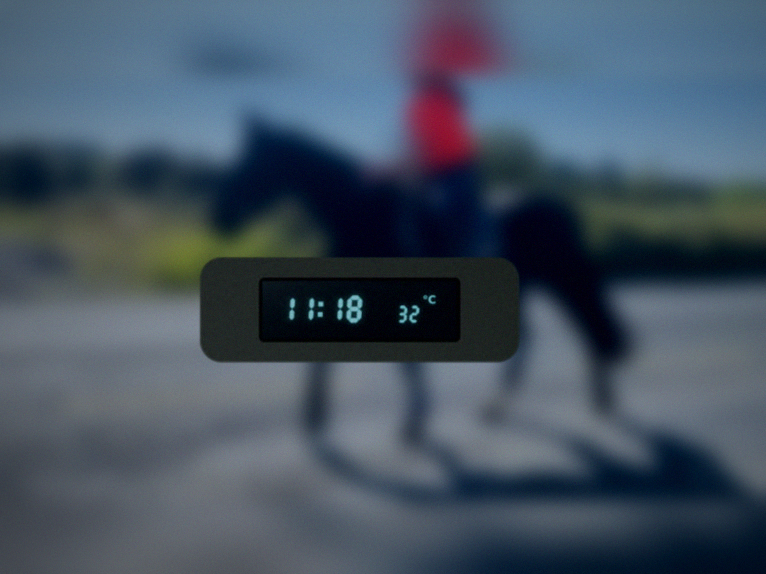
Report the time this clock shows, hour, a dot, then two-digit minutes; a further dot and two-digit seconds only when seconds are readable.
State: 11.18
